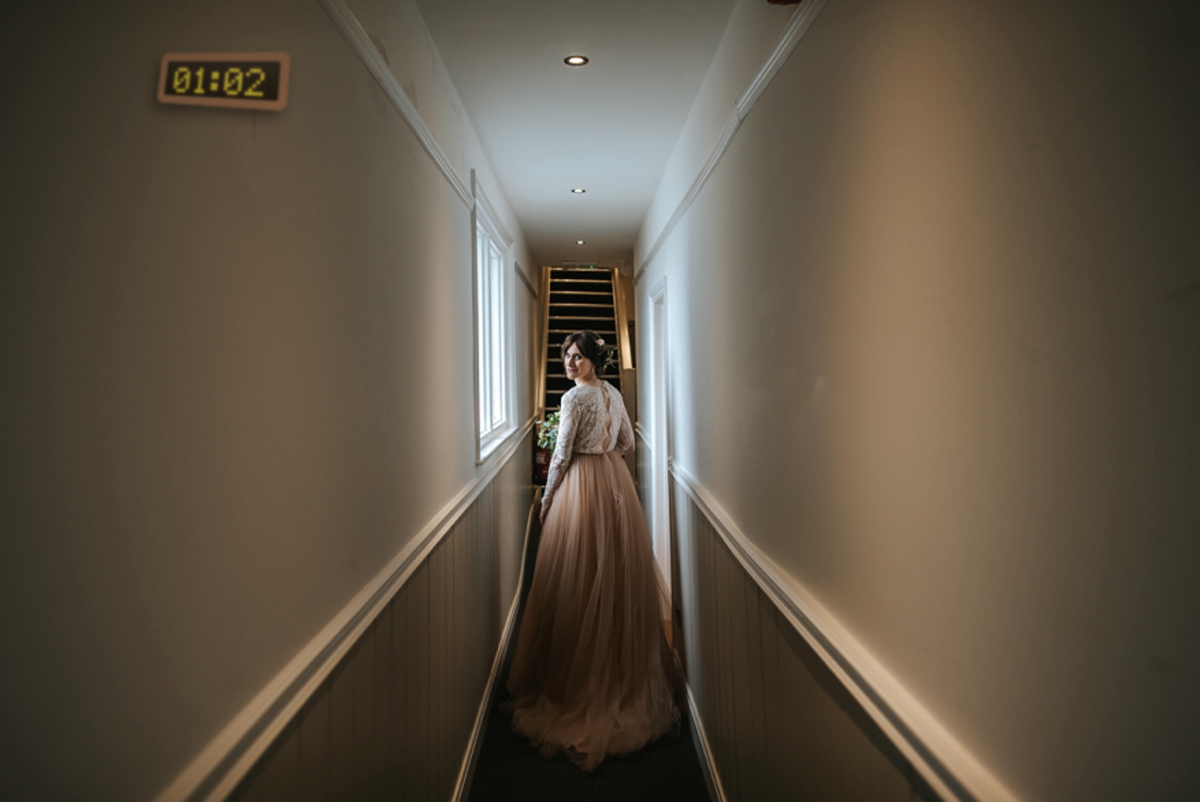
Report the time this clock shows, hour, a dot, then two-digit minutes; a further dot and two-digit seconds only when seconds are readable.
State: 1.02
